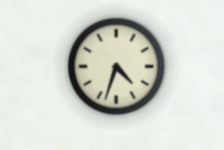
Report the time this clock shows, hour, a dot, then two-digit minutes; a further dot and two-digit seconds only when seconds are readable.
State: 4.33
